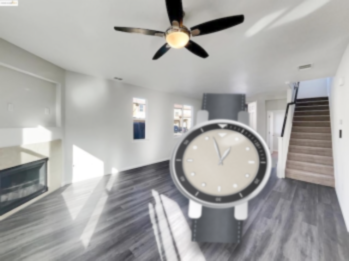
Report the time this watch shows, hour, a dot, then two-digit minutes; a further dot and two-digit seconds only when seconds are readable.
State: 12.57
